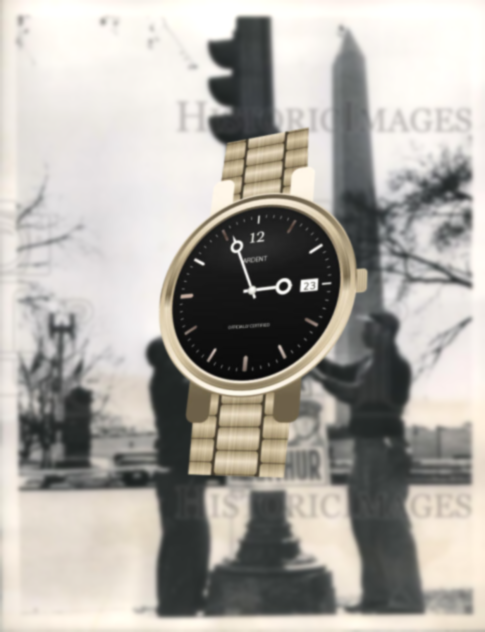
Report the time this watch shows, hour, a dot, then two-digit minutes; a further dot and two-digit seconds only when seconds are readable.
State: 2.56
